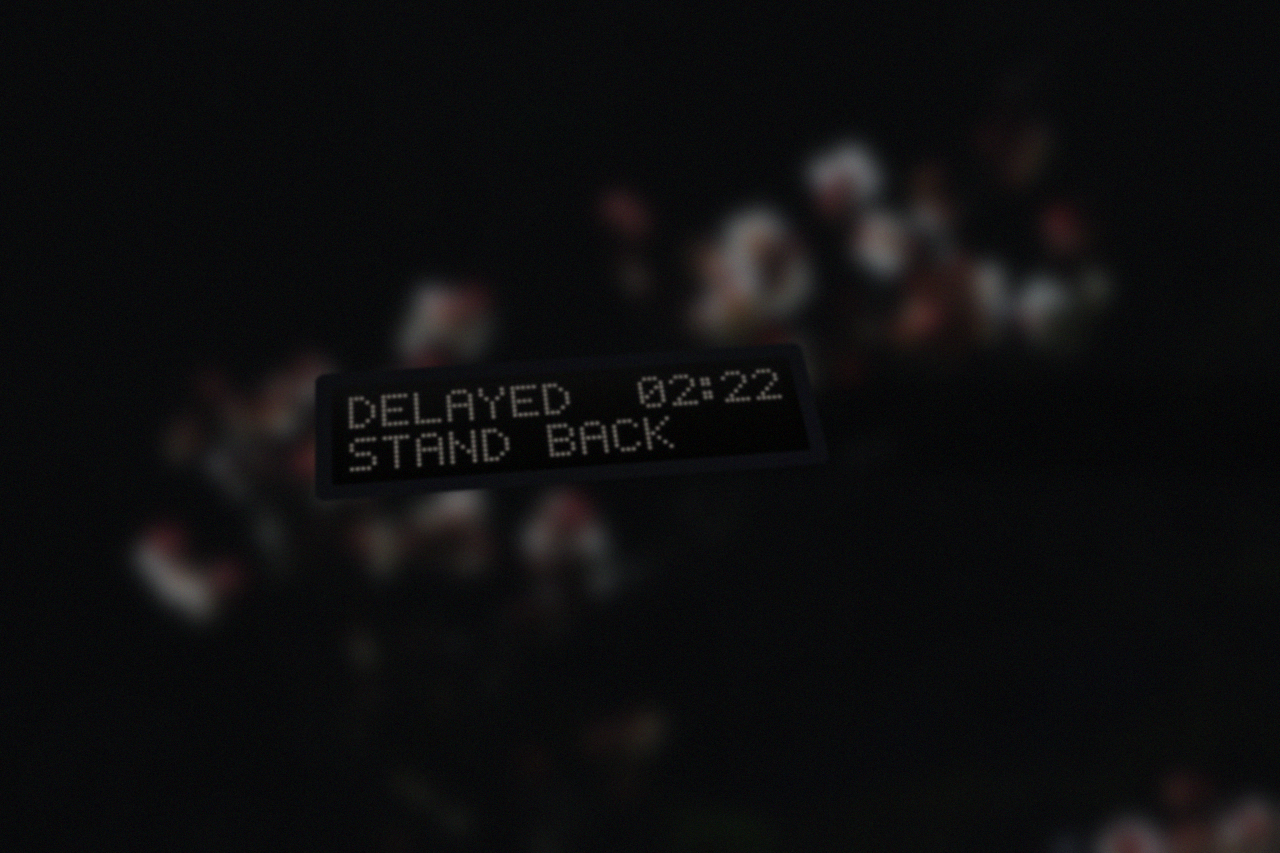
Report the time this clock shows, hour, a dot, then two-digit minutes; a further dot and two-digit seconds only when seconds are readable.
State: 2.22
